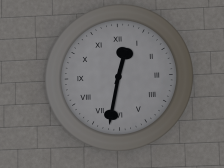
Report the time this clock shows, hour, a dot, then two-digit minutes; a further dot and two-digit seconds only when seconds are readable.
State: 12.32
